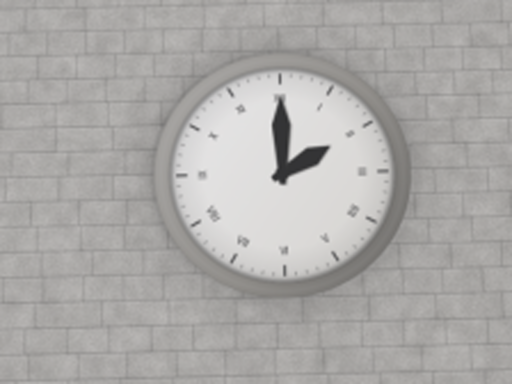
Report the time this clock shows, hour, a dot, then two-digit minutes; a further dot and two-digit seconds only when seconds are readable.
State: 2.00
